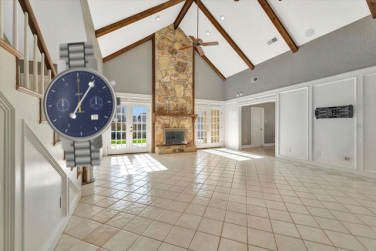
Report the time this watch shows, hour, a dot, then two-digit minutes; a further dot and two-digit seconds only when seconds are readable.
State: 7.06
